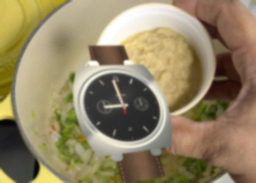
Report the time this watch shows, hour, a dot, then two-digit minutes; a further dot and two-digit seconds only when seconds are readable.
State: 8.59
